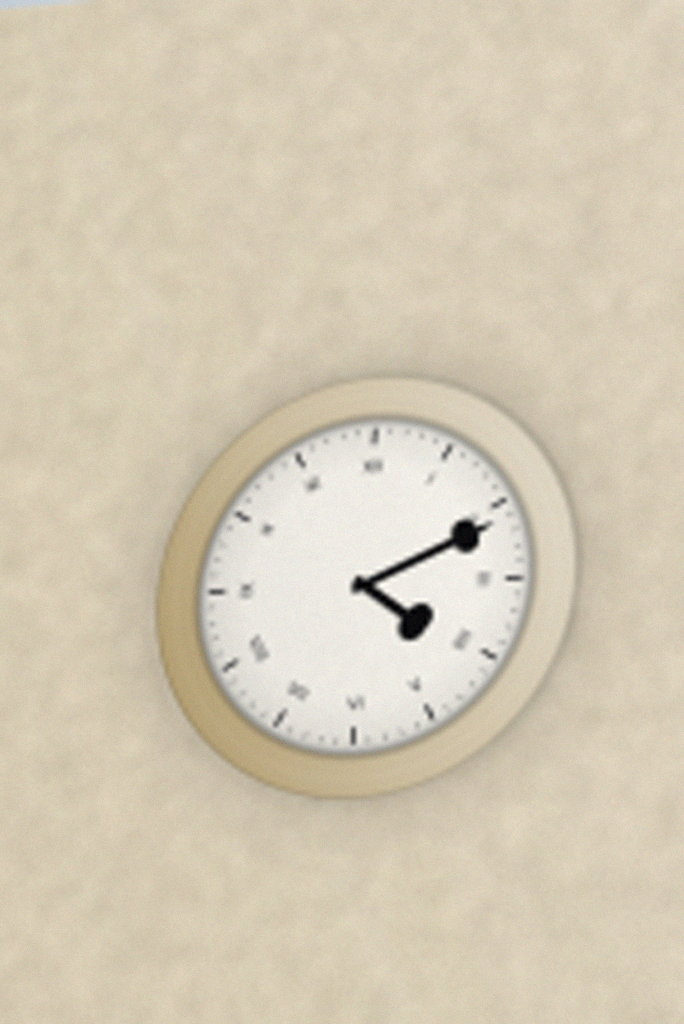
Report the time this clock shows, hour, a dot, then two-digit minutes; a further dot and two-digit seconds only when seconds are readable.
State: 4.11
